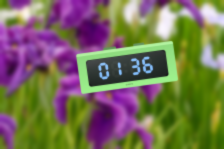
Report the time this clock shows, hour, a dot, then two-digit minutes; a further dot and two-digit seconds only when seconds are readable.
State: 1.36
